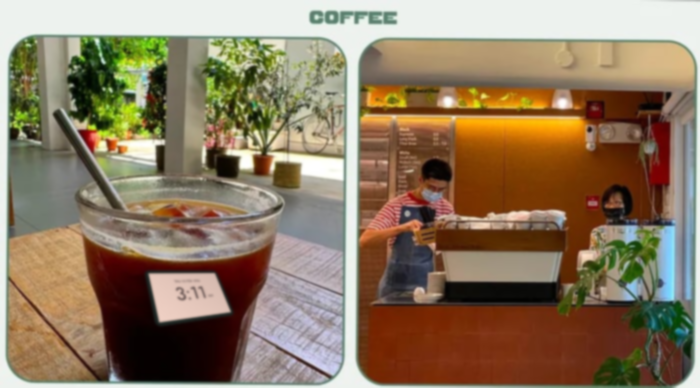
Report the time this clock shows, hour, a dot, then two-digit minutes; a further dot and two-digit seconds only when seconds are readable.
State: 3.11
